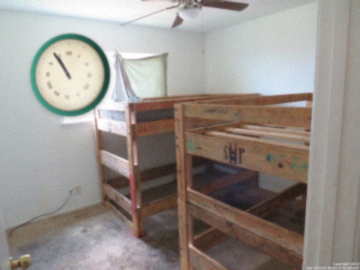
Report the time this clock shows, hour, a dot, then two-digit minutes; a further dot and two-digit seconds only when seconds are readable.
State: 10.54
